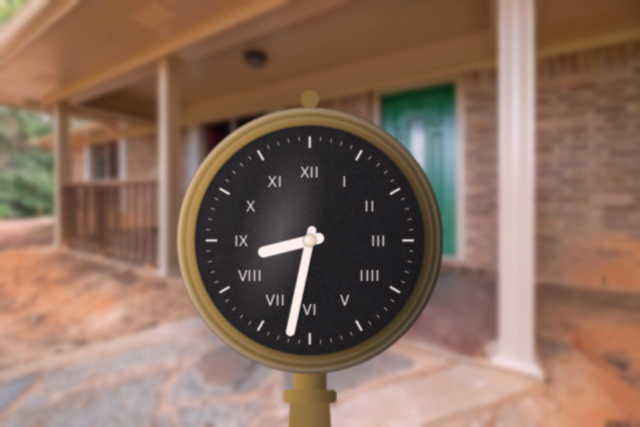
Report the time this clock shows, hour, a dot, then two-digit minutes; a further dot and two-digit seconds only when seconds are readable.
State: 8.32
